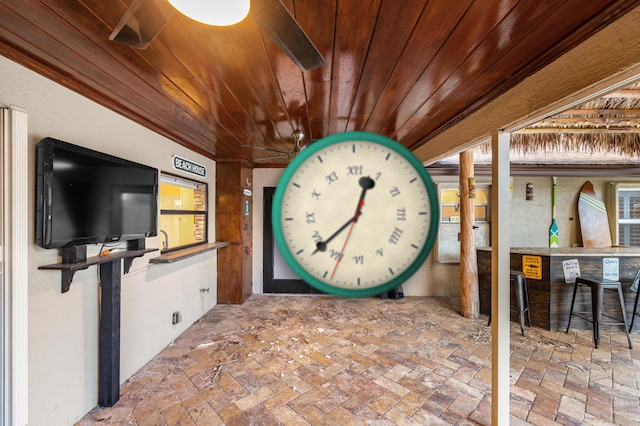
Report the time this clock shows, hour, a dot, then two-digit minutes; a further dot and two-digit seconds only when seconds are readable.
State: 12.38.34
